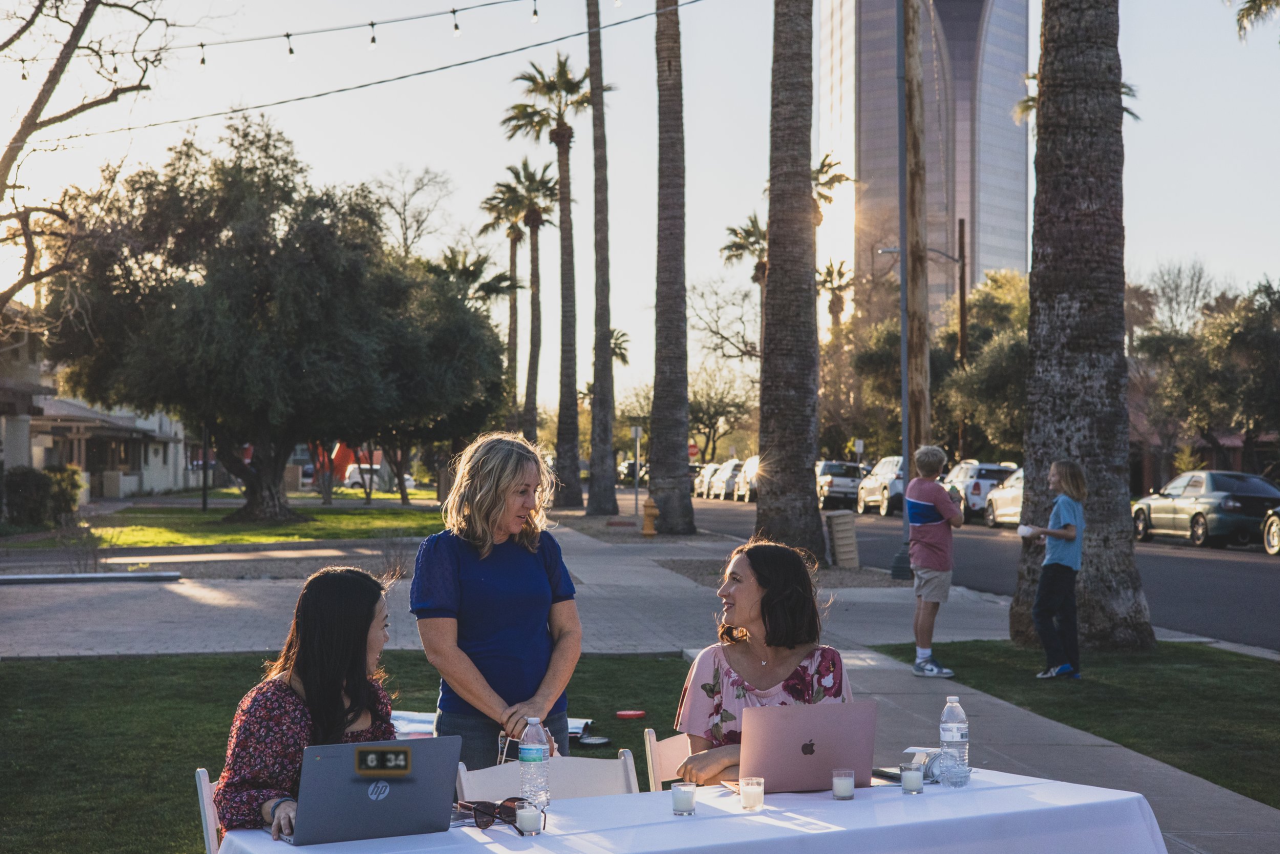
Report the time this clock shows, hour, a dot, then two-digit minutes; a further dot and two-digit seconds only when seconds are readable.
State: 6.34
